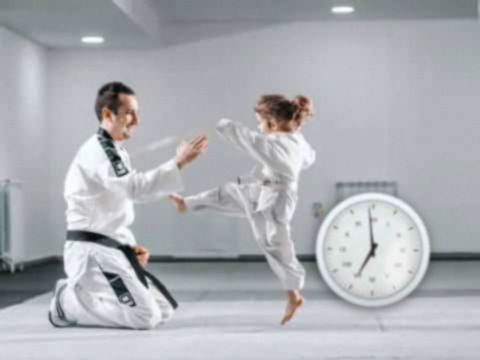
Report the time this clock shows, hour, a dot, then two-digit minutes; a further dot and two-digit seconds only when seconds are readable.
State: 6.59
